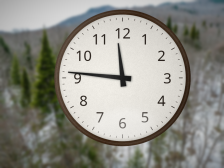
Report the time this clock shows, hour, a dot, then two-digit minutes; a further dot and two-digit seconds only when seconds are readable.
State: 11.46
